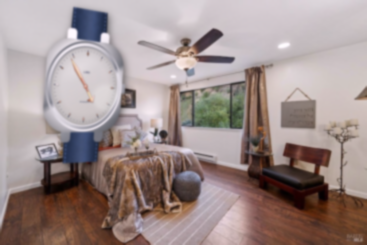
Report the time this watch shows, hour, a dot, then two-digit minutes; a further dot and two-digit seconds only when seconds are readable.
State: 4.54
